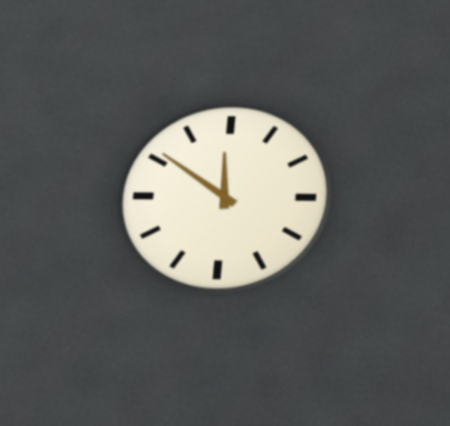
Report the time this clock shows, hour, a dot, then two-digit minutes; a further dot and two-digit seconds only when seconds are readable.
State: 11.51
